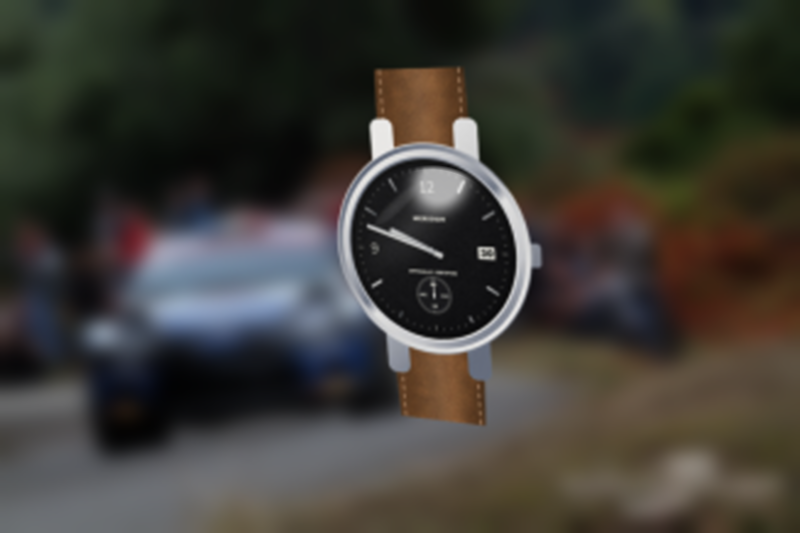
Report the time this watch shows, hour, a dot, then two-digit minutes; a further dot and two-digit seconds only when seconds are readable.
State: 9.48
